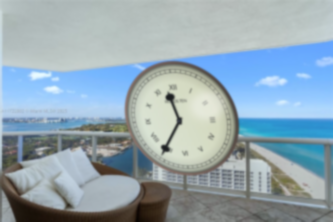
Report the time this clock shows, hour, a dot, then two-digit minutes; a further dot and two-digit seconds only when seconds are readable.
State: 11.36
